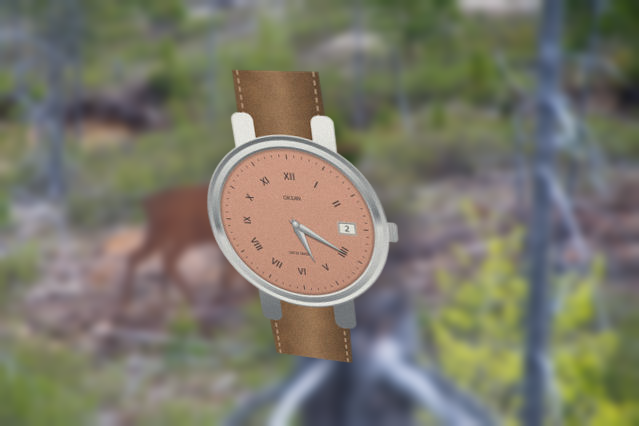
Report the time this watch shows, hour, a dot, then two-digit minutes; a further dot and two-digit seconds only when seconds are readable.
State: 5.20
